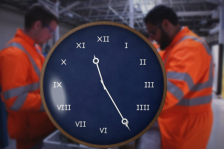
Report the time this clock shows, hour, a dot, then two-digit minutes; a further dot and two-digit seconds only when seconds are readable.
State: 11.25
